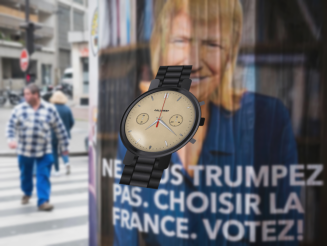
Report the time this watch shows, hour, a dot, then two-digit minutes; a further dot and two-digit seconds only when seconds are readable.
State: 7.21
